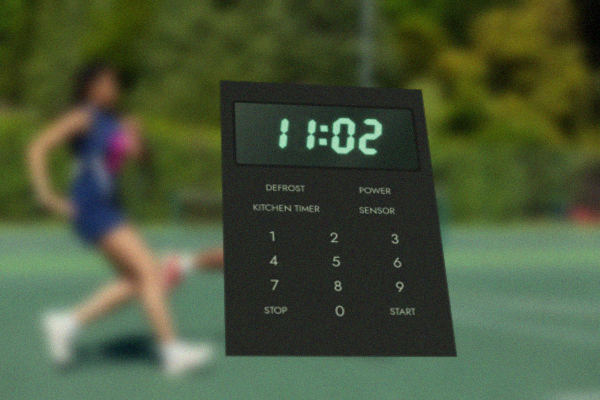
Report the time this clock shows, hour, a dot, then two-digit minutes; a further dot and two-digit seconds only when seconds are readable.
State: 11.02
